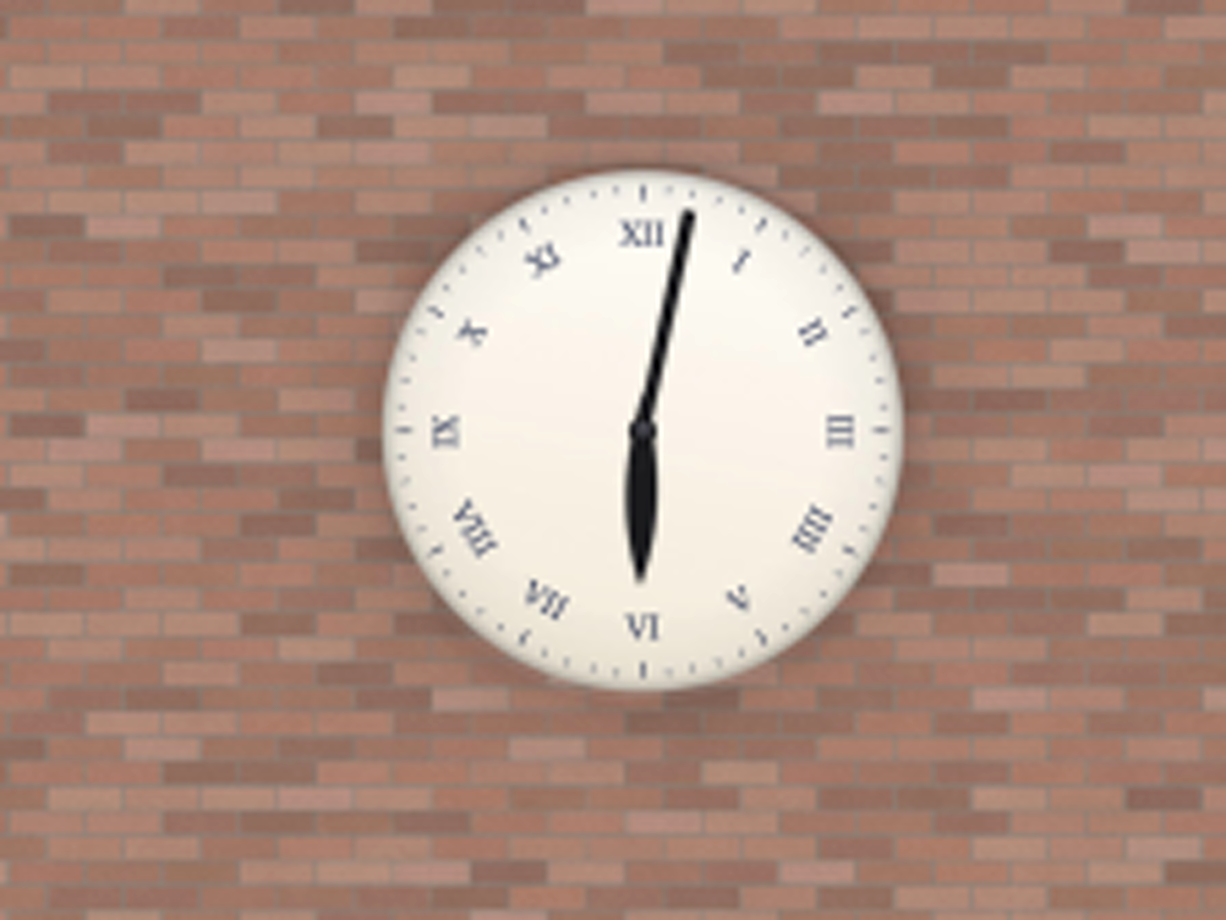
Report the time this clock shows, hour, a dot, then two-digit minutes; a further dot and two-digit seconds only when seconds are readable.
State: 6.02
